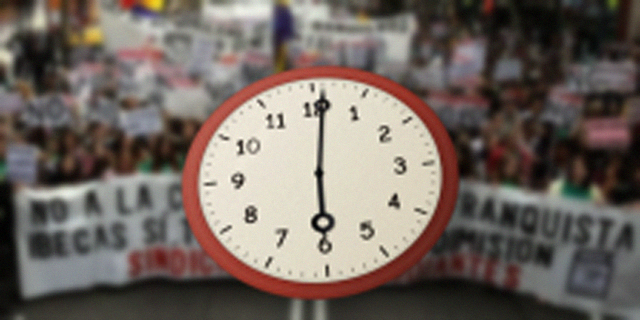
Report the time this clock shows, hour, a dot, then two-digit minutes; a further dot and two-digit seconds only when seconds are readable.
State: 6.01
